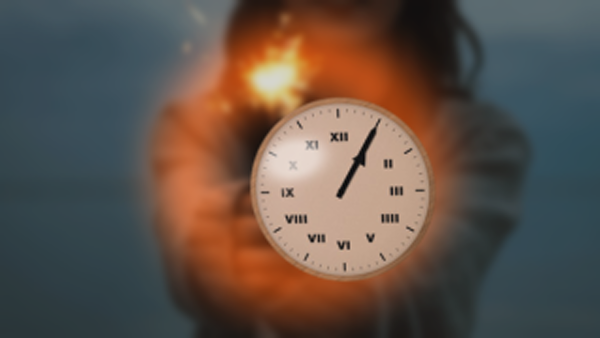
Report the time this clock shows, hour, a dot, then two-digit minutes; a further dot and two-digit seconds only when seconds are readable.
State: 1.05
